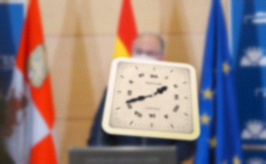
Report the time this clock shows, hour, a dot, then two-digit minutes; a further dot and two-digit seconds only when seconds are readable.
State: 1.41
